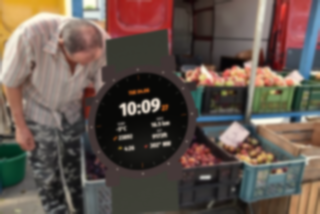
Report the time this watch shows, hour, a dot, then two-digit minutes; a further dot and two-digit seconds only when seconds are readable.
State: 10.09
